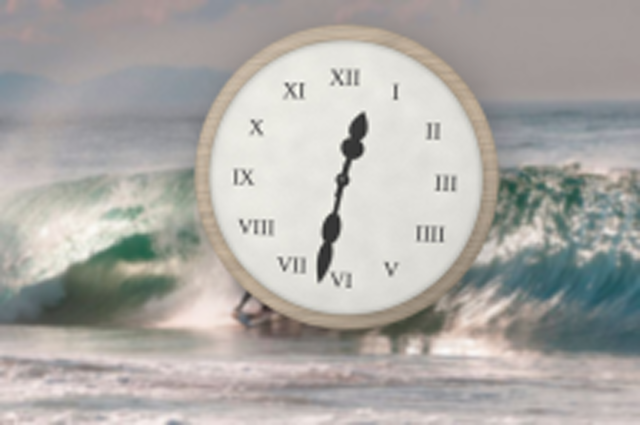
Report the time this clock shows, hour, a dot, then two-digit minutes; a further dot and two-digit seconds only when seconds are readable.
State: 12.32
